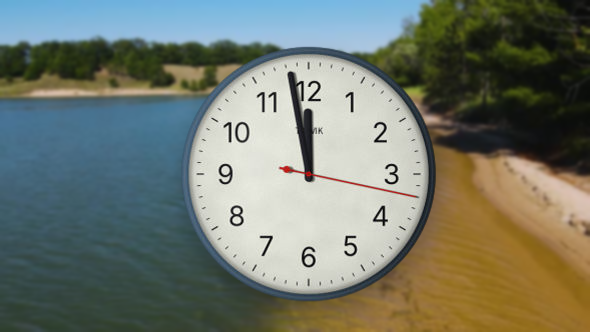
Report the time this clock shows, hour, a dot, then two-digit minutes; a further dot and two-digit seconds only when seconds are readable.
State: 11.58.17
